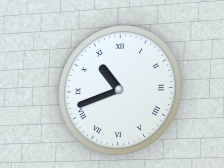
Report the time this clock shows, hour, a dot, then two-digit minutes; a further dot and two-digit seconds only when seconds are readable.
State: 10.42
